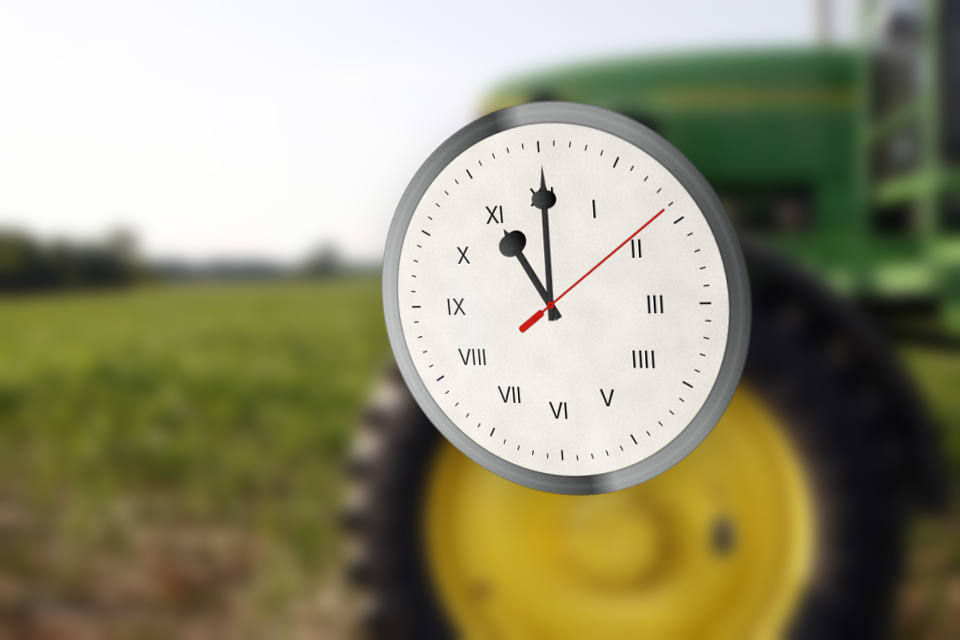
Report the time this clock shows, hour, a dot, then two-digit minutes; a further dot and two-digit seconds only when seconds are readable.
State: 11.00.09
